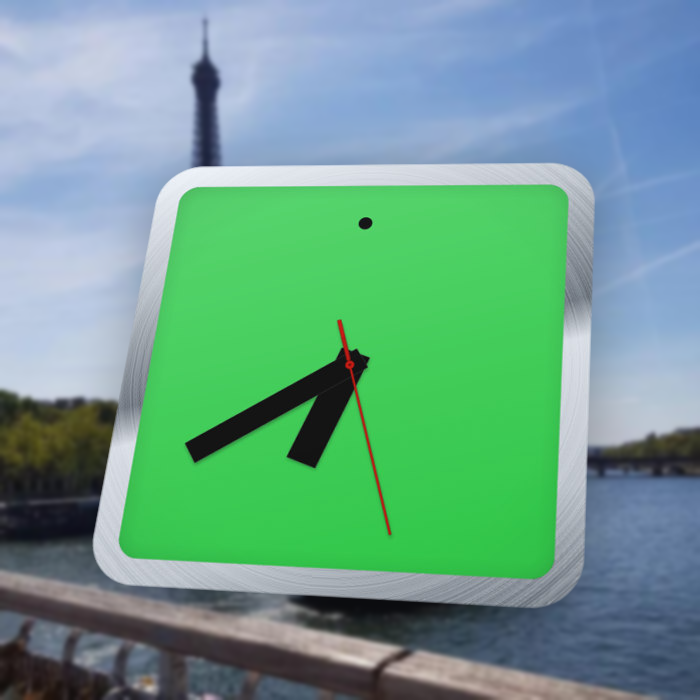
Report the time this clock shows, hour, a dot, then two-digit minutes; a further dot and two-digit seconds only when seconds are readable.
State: 6.39.27
